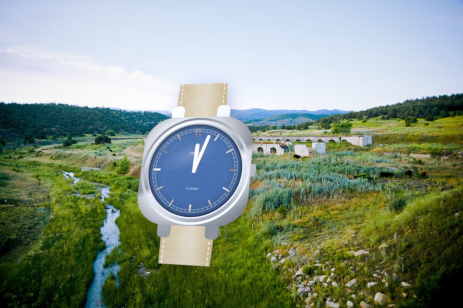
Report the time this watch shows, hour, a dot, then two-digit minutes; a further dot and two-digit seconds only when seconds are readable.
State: 12.03
